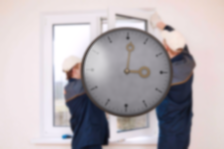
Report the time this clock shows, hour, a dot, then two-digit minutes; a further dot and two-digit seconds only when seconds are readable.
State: 3.01
